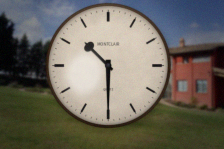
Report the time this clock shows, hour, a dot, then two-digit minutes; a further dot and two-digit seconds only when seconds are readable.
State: 10.30
